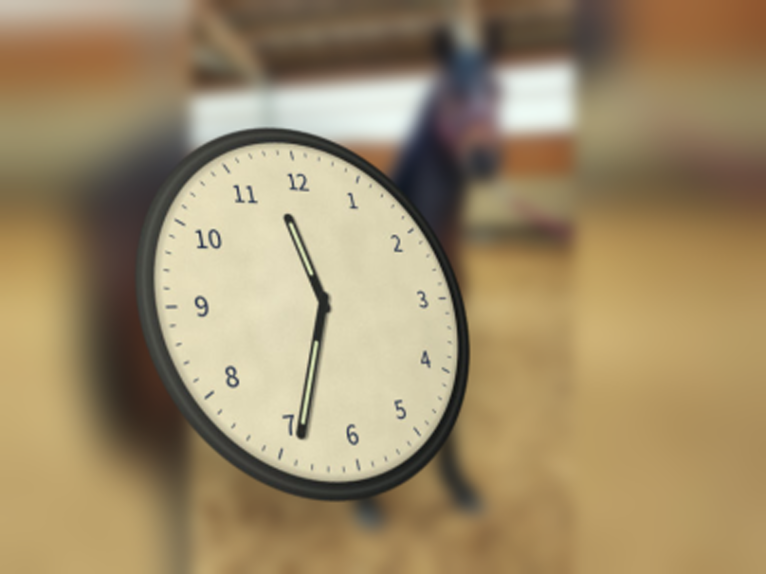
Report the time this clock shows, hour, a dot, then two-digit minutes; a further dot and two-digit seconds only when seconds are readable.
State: 11.34
